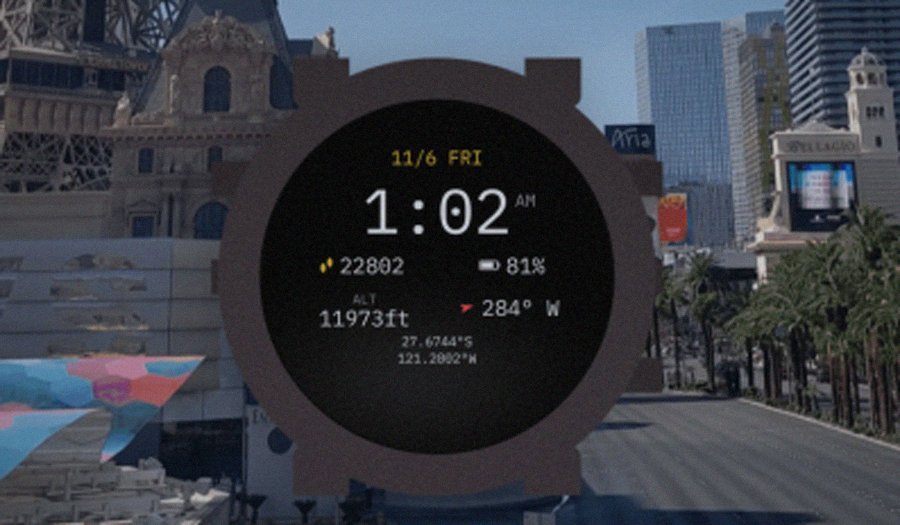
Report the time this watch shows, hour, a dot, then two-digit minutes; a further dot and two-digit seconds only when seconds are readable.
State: 1.02
